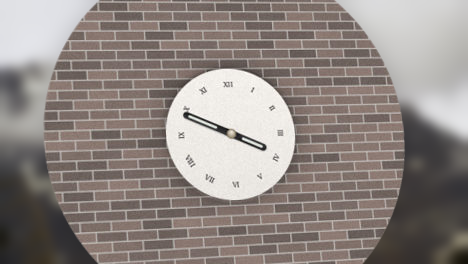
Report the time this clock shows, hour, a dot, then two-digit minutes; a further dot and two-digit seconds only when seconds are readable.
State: 3.49
